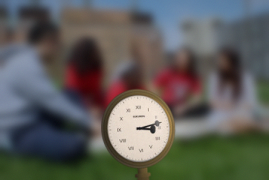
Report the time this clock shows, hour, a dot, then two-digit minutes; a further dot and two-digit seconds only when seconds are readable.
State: 3.13
